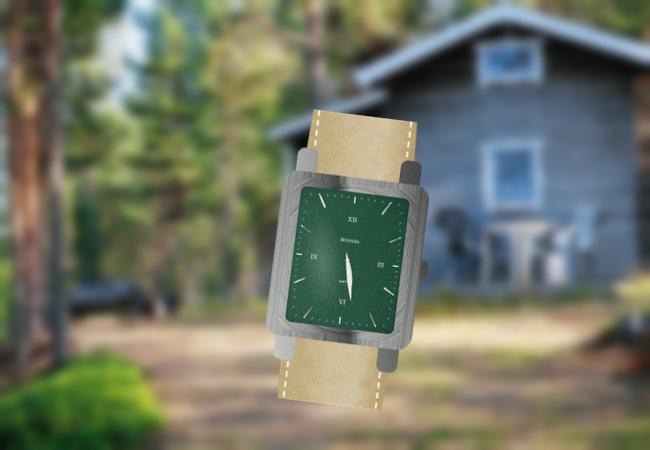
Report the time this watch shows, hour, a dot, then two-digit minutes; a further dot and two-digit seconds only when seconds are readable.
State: 5.28
